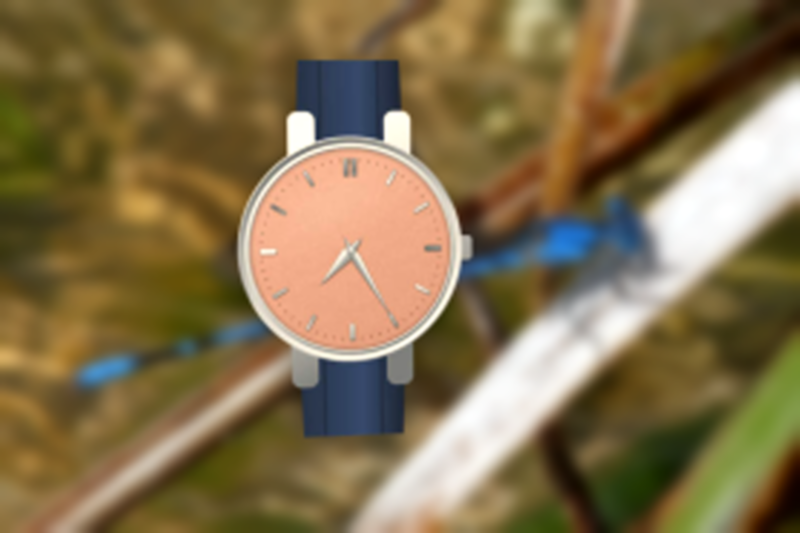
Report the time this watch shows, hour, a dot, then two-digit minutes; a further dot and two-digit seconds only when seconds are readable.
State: 7.25
